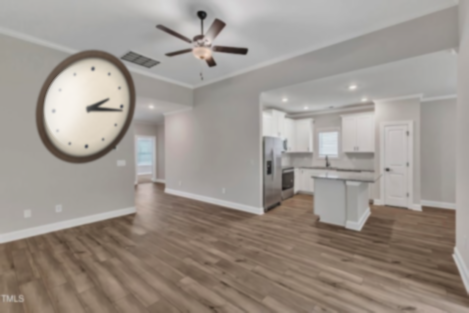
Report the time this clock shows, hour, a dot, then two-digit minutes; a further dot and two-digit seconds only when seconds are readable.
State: 2.16
